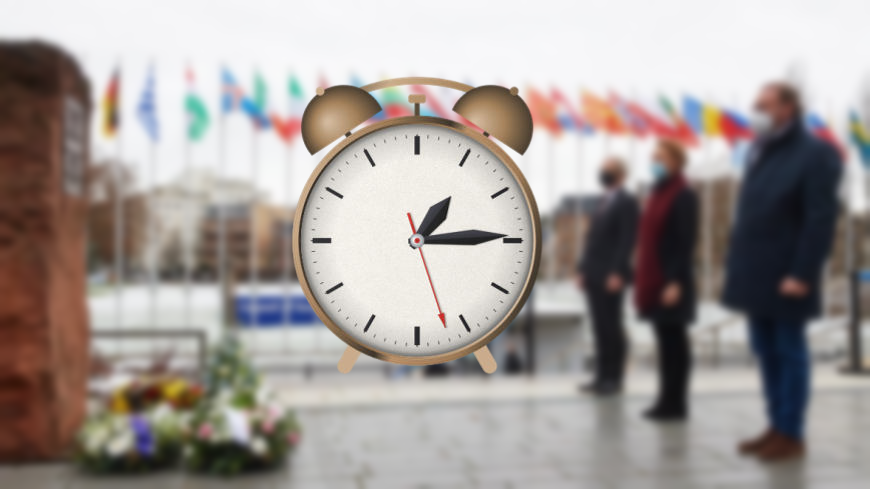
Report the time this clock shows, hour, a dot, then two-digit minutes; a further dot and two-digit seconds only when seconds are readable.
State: 1.14.27
